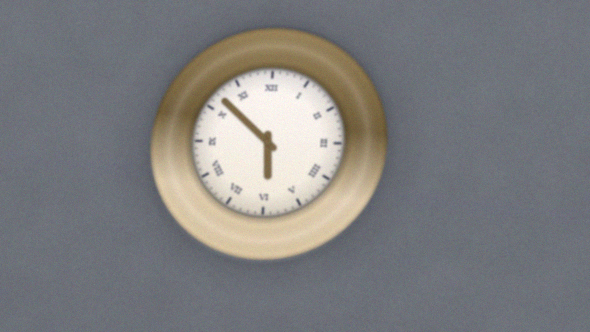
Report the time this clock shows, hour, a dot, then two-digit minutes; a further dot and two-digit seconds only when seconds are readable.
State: 5.52
